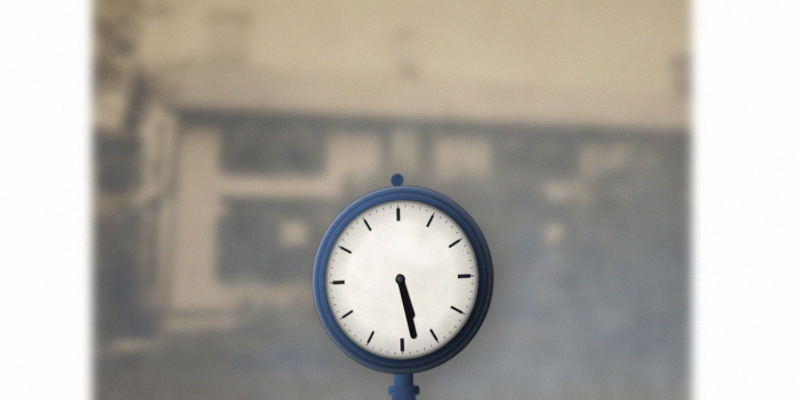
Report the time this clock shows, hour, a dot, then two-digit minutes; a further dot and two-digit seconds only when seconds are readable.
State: 5.28
